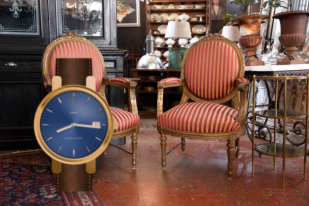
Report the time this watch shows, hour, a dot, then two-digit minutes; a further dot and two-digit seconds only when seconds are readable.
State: 8.16
